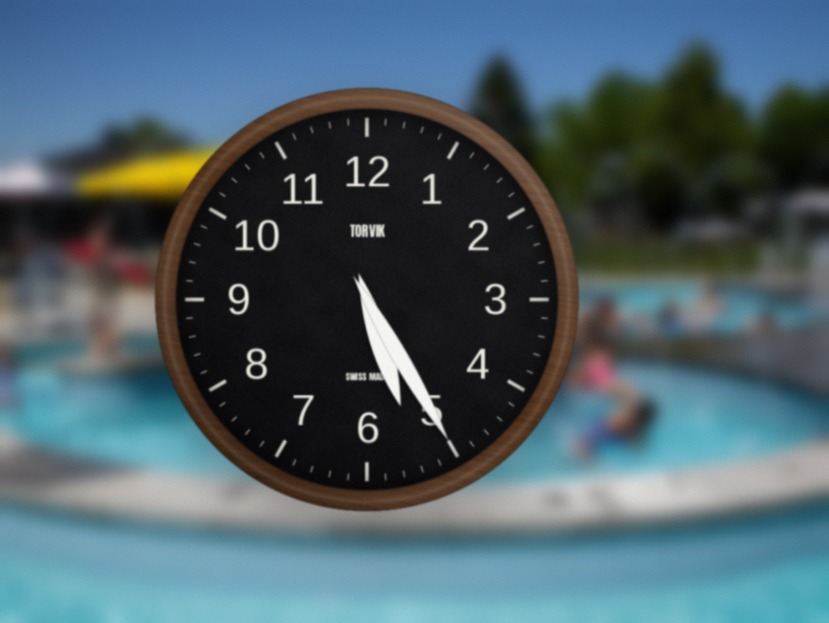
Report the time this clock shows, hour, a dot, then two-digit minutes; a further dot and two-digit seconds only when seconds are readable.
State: 5.25
